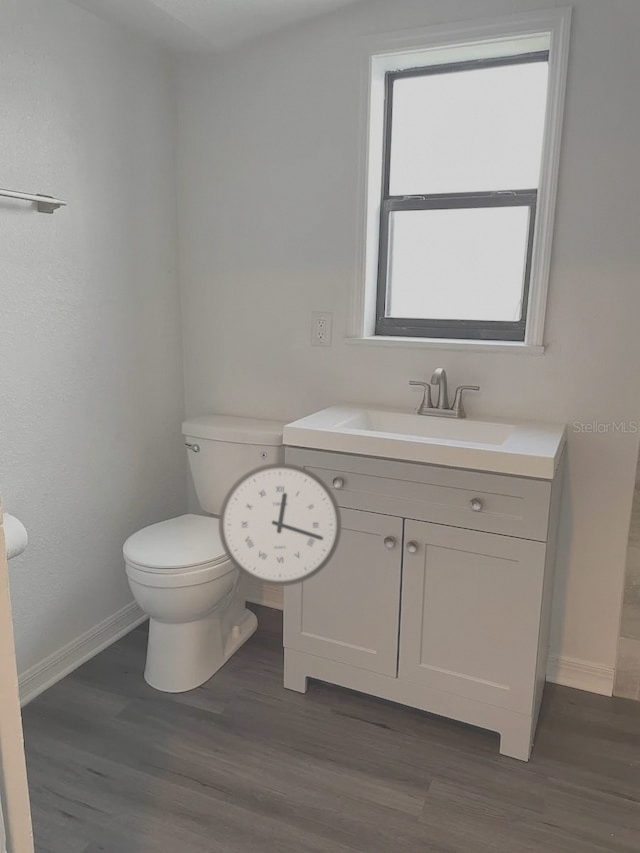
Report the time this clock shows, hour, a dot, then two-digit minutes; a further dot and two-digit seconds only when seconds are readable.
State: 12.18
